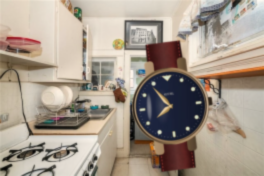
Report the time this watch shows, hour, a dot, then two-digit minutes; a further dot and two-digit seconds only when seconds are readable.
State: 7.54
